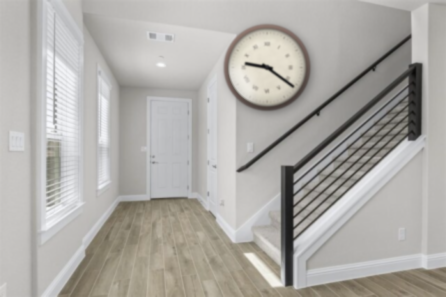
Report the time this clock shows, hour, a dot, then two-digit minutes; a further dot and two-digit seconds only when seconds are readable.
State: 9.21
